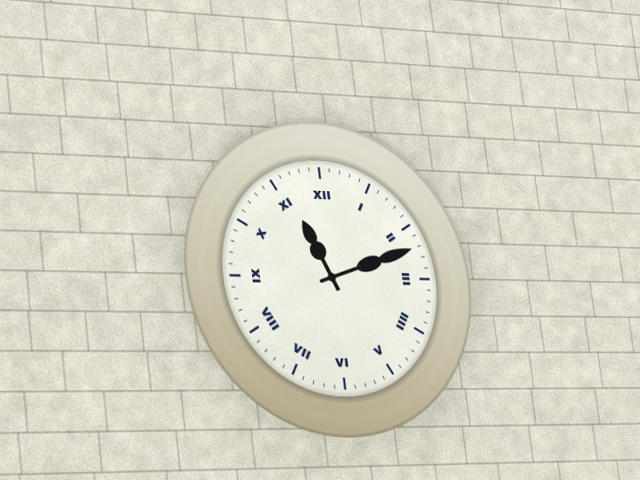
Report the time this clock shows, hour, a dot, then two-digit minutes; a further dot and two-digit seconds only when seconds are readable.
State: 11.12
